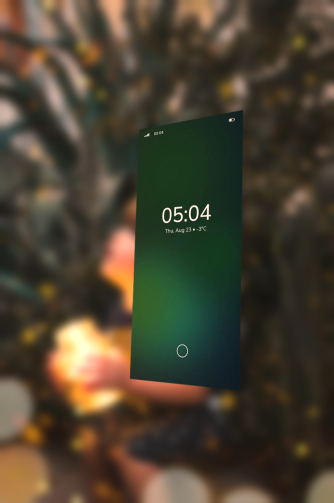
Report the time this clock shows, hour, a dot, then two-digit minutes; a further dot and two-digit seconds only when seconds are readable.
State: 5.04
